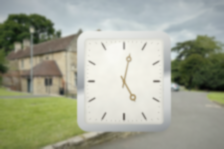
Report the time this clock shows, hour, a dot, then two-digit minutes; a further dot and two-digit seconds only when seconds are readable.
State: 5.02
